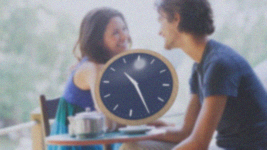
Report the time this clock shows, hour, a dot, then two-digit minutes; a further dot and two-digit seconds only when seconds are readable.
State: 10.25
